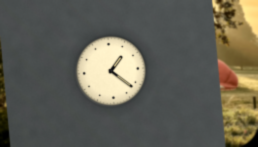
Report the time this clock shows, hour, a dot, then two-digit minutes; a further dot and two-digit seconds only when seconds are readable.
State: 1.22
